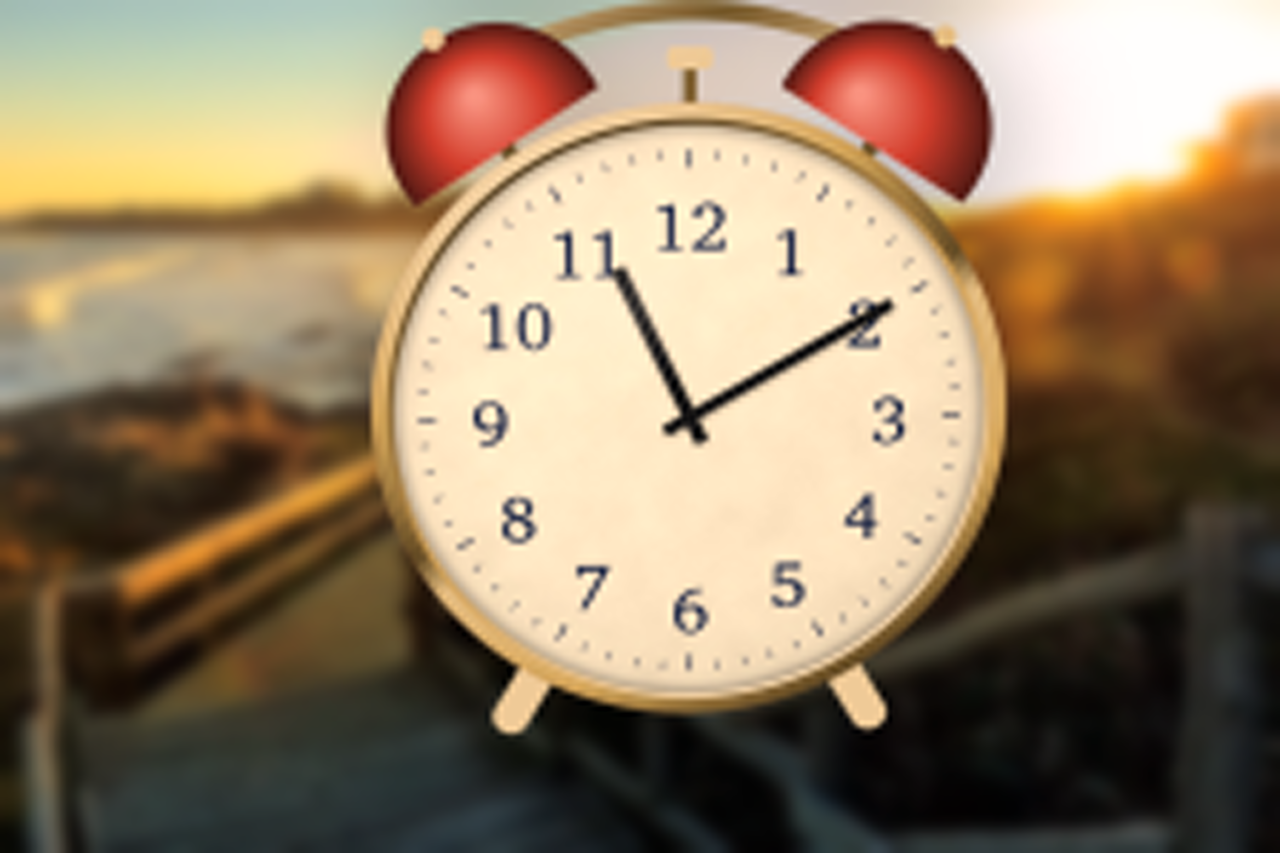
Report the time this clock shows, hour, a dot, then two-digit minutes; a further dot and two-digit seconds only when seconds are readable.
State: 11.10
